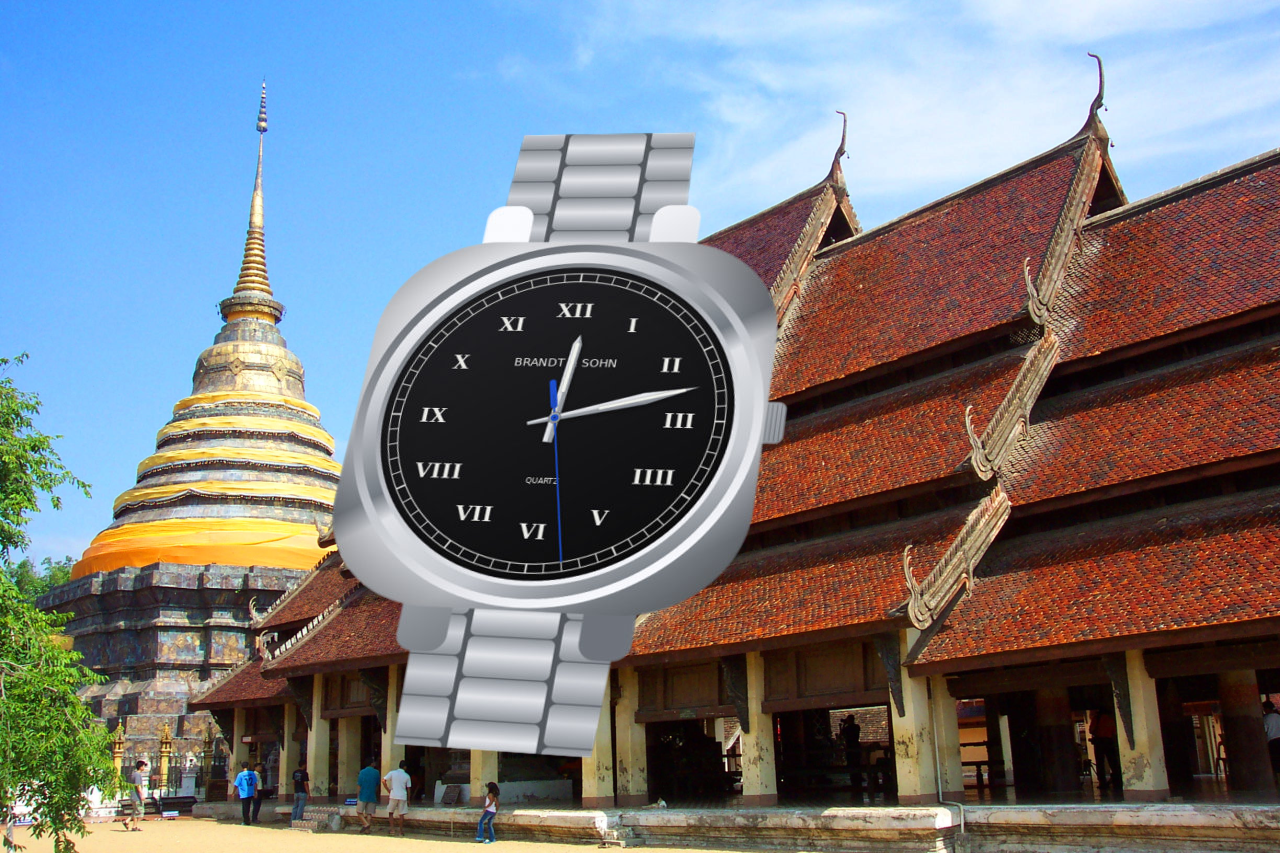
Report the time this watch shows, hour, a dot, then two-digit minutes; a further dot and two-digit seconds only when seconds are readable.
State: 12.12.28
